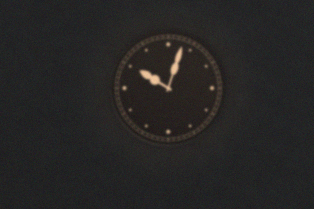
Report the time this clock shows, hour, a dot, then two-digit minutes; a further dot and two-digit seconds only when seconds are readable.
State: 10.03
